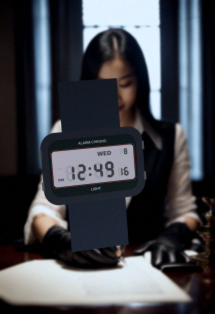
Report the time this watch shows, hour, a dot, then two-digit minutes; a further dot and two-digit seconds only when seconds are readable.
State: 12.49.16
